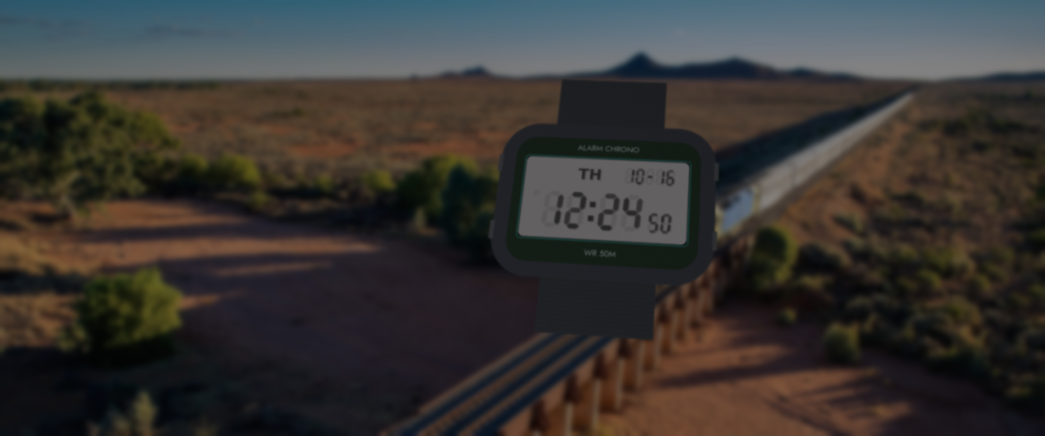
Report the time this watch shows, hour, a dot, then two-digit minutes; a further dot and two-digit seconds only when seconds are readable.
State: 12.24.50
